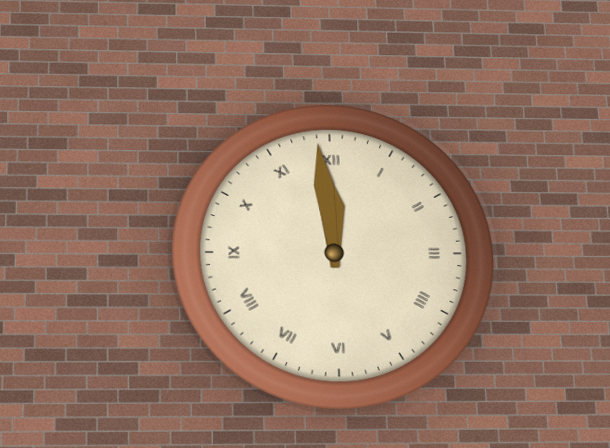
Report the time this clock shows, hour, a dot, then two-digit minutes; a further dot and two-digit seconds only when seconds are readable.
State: 11.59
